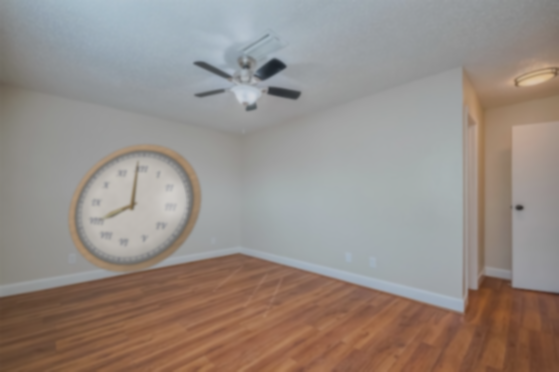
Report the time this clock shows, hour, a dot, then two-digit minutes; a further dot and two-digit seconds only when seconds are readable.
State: 7.59
